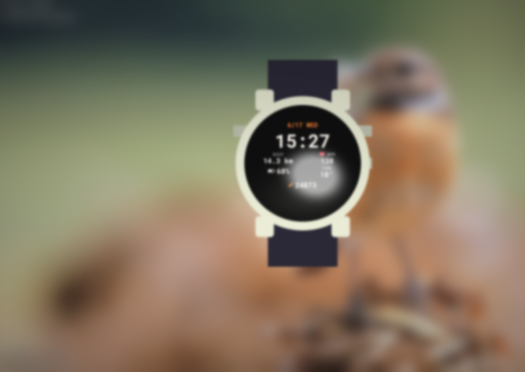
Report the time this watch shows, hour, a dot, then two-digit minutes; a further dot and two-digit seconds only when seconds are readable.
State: 15.27
